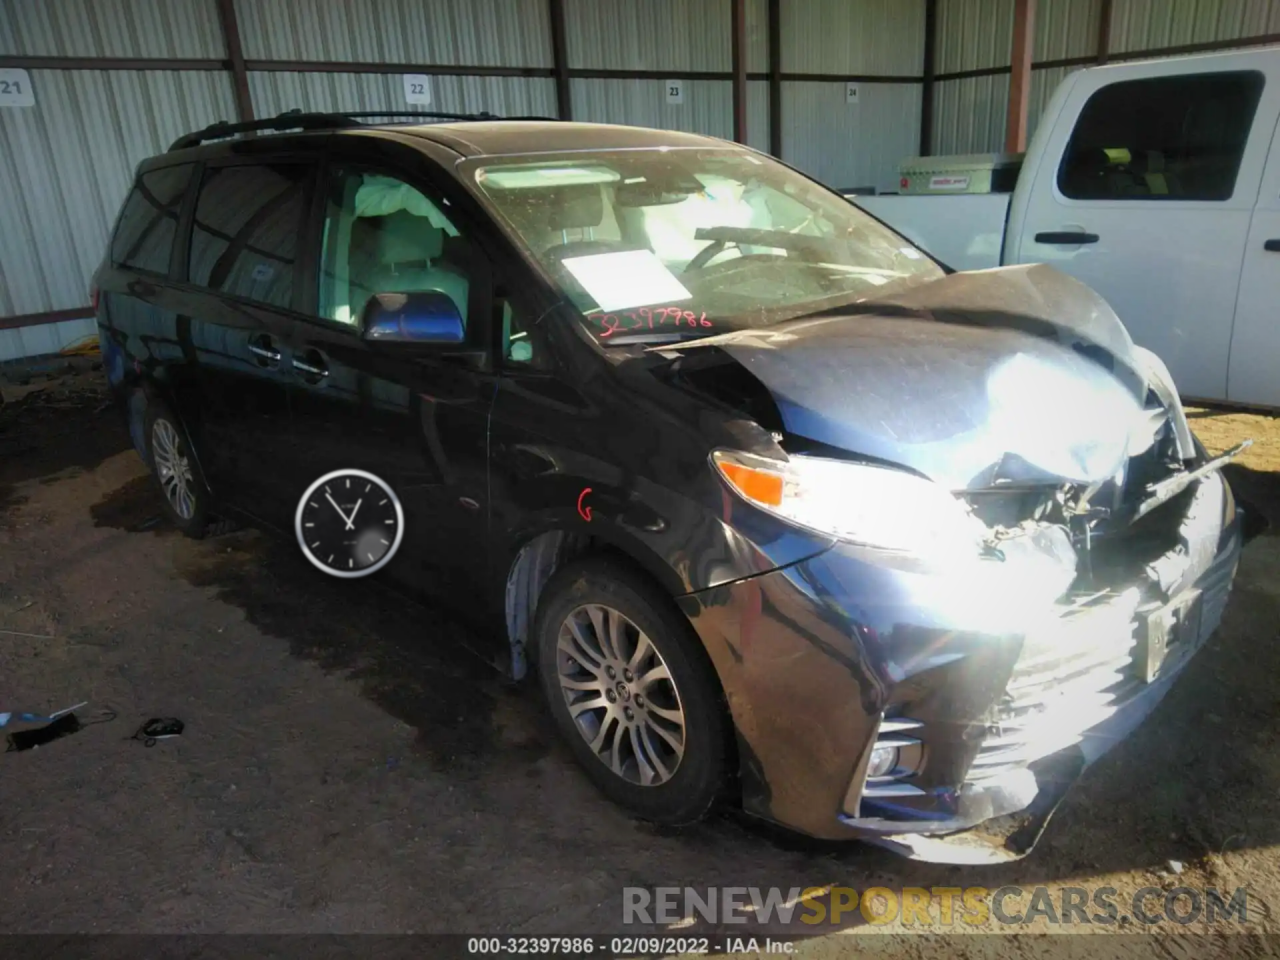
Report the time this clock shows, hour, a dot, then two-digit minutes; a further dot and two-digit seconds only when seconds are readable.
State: 12.54
